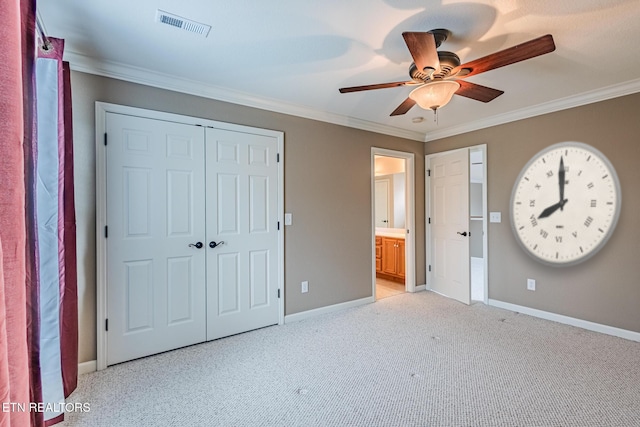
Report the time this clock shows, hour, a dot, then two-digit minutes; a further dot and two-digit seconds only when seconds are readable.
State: 7.59
